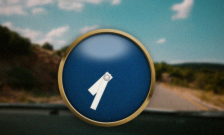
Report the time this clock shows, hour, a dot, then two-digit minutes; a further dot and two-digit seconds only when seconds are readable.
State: 7.34
